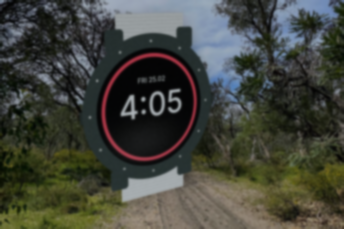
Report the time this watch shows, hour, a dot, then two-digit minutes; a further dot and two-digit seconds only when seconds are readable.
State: 4.05
